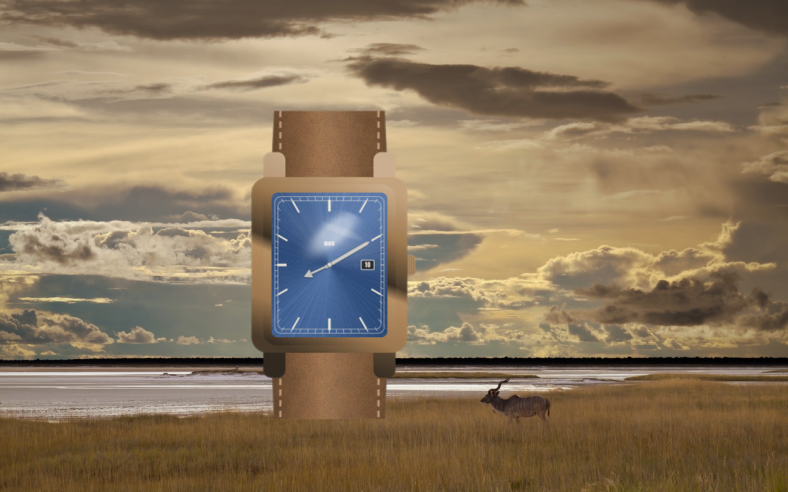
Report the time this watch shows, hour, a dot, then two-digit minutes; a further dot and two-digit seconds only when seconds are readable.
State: 8.10
